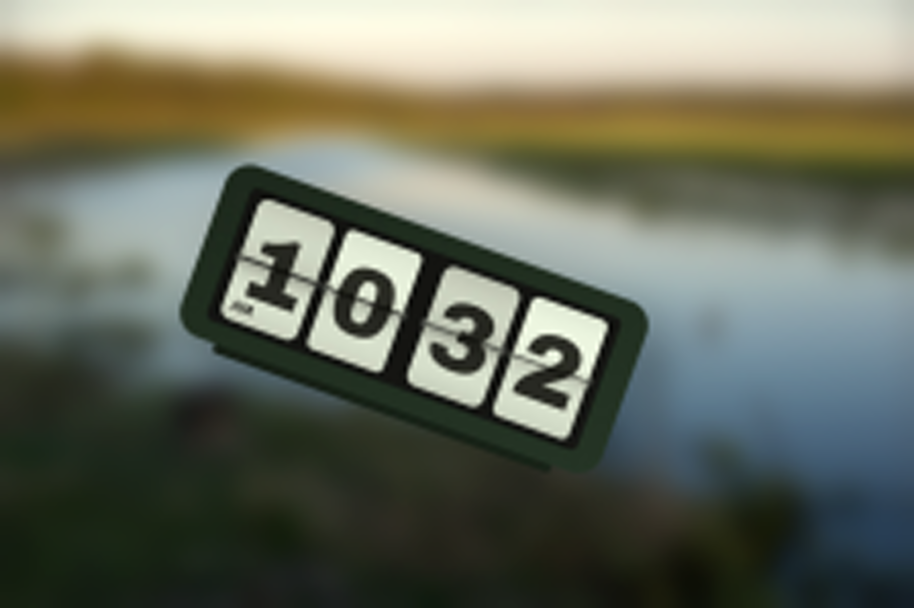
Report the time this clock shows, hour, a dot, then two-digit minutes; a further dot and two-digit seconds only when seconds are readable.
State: 10.32
